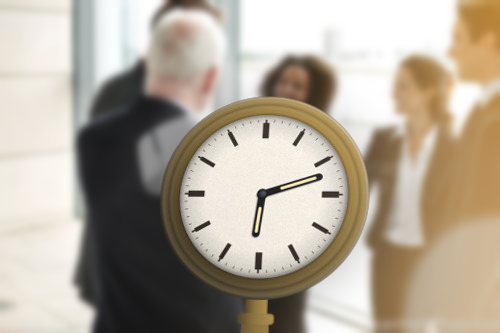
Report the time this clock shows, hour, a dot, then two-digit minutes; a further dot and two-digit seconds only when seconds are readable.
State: 6.12
